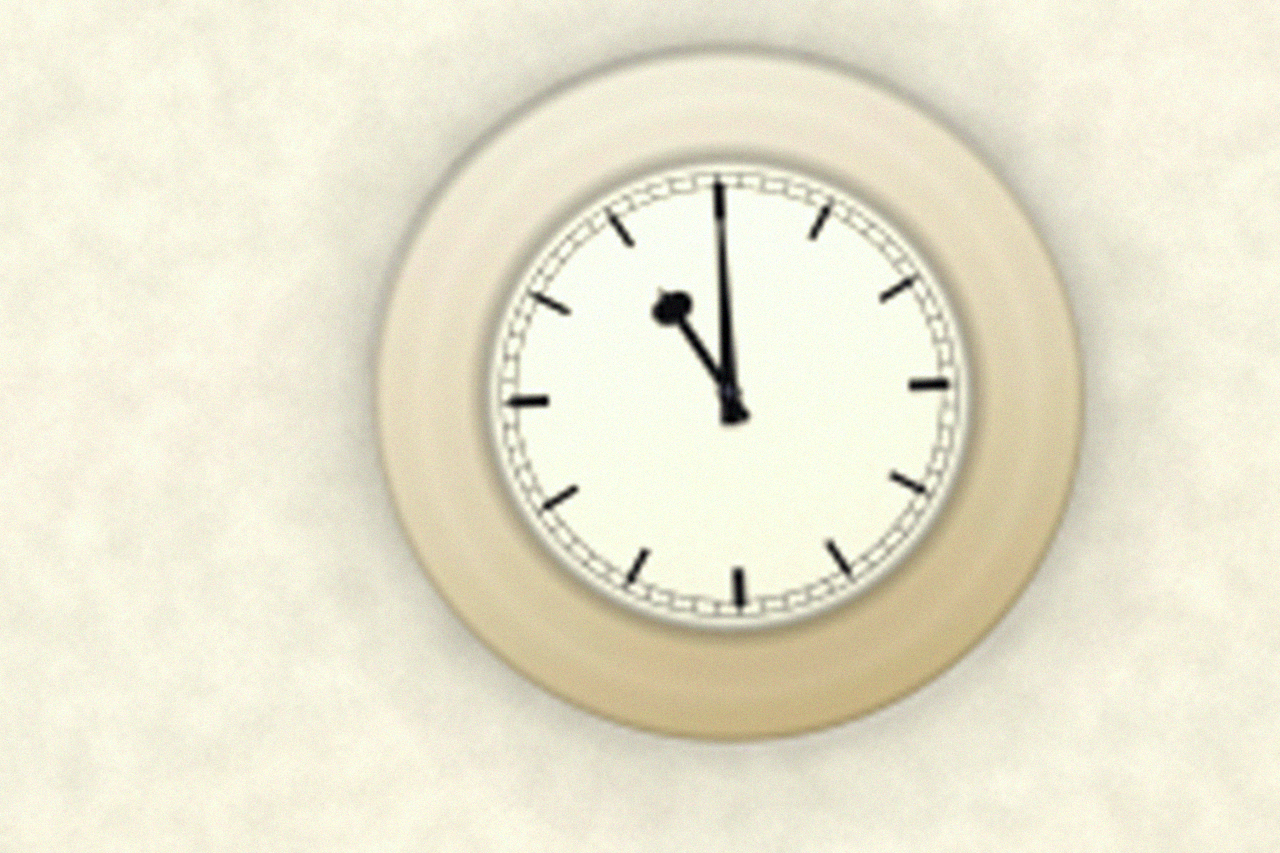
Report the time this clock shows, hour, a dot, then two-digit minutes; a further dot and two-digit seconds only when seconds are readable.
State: 11.00
